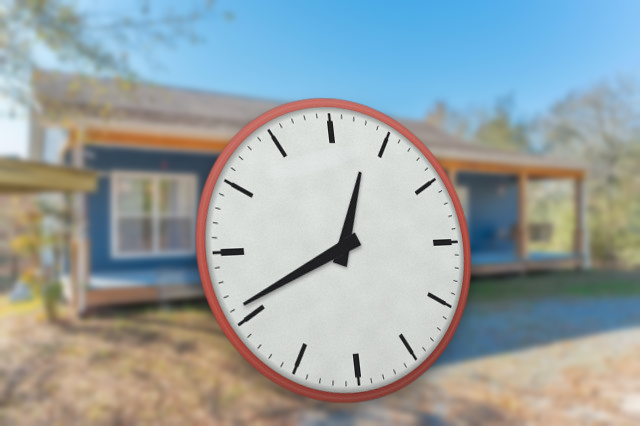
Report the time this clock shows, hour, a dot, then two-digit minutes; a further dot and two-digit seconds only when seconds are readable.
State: 12.41
